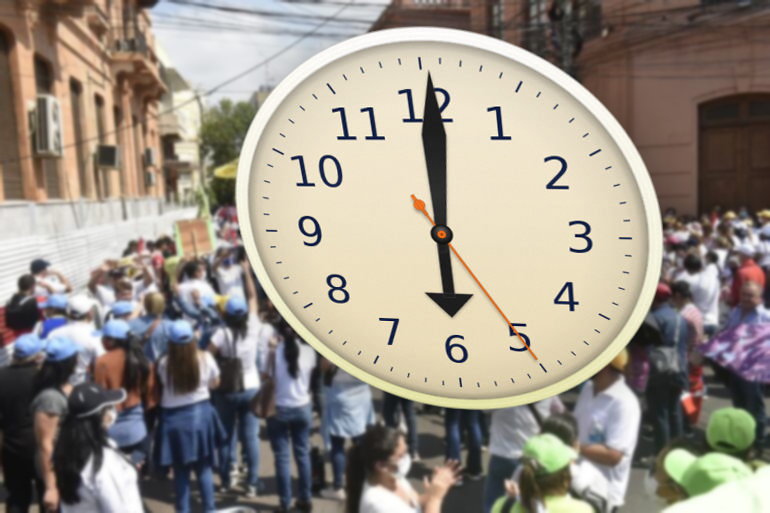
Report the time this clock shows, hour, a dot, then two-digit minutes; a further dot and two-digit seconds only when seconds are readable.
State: 6.00.25
